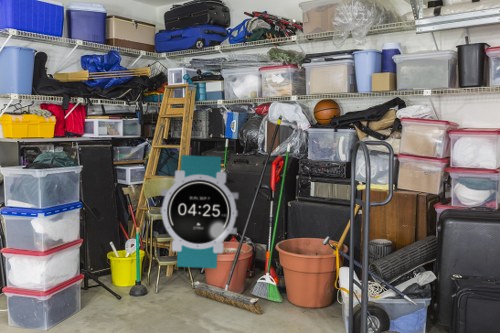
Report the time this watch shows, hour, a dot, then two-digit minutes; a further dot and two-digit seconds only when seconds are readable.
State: 4.25
